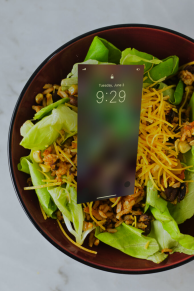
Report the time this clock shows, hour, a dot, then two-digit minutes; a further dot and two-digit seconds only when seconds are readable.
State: 9.29
